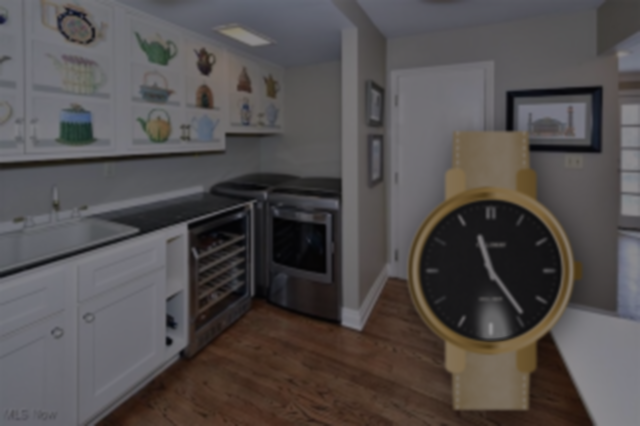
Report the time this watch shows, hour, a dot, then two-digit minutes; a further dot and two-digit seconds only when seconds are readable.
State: 11.24
